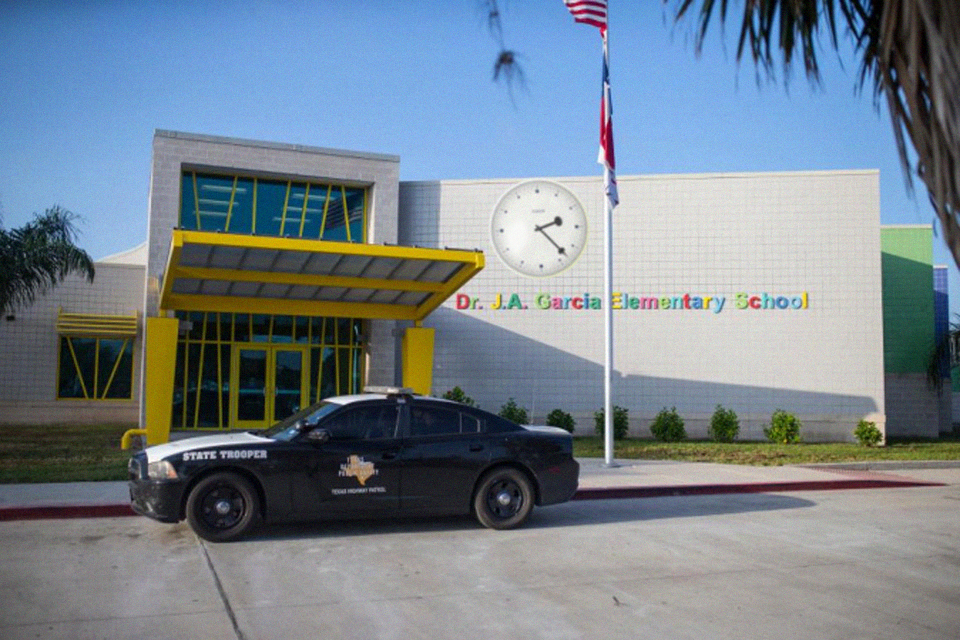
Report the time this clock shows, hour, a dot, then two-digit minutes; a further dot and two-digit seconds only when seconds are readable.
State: 2.23
